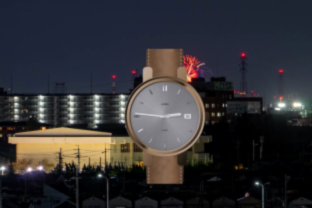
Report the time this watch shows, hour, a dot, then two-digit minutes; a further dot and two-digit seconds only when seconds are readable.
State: 2.46
